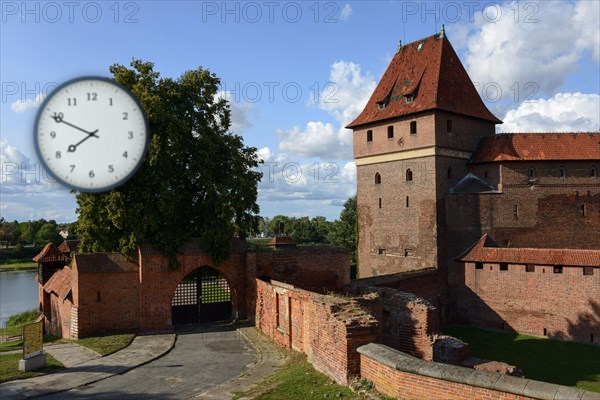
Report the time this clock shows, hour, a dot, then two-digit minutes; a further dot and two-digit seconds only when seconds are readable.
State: 7.49
